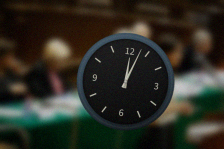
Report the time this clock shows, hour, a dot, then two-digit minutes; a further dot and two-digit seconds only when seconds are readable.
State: 12.03
